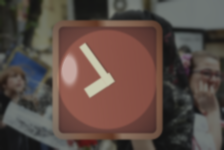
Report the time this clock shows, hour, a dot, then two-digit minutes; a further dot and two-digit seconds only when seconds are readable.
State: 7.54
